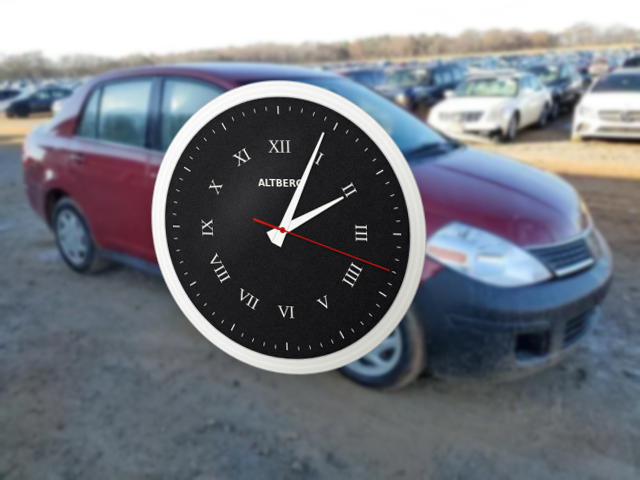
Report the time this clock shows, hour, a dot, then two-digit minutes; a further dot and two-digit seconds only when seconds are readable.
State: 2.04.18
